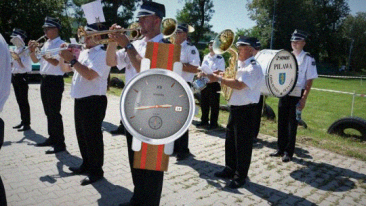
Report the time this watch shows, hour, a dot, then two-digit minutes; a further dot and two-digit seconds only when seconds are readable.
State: 2.43
